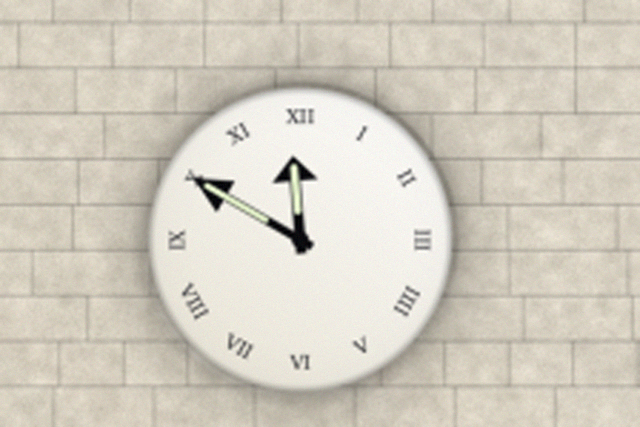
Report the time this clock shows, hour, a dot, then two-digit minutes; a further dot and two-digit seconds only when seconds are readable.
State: 11.50
